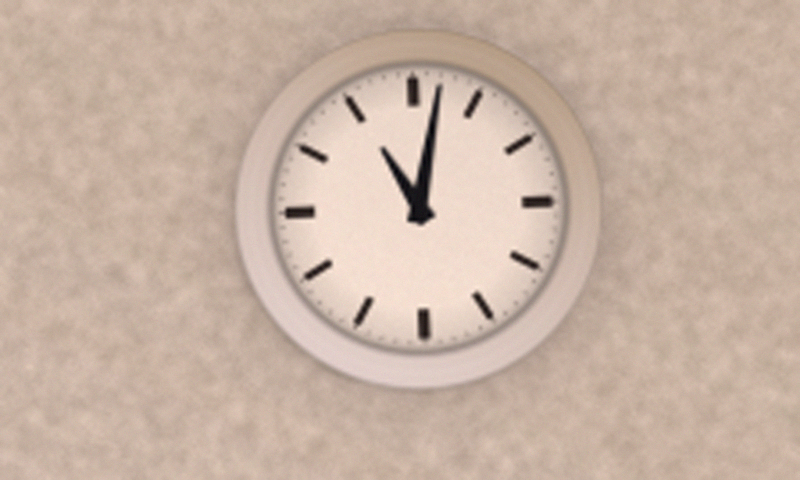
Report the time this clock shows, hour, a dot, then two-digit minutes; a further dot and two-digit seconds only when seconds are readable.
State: 11.02
